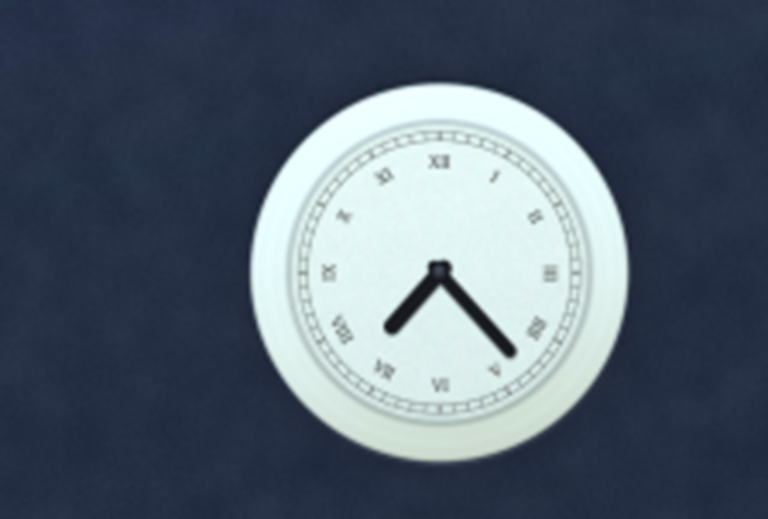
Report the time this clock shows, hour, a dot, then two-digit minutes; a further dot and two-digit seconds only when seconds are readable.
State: 7.23
